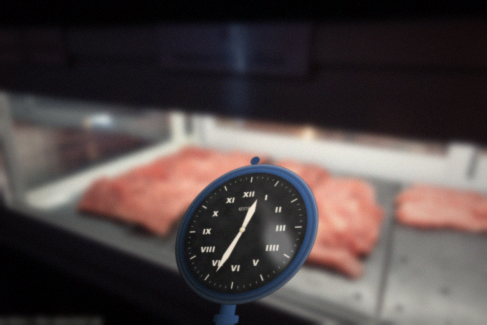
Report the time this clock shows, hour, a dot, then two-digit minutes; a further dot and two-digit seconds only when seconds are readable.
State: 12.34
